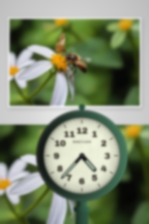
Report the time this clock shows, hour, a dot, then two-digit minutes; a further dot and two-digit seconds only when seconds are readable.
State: 4.37
